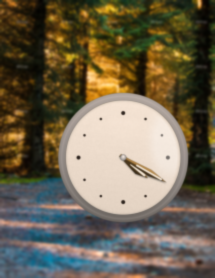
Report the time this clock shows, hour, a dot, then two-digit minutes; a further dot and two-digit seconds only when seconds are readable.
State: 4.20
